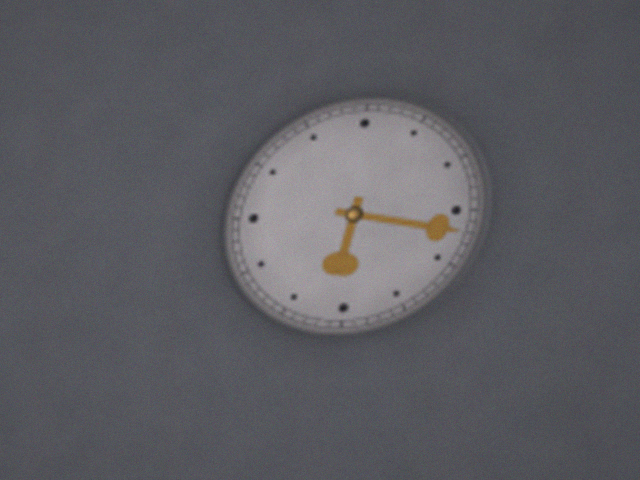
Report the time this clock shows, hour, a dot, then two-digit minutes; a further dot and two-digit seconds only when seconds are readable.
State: 6.17
